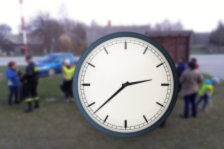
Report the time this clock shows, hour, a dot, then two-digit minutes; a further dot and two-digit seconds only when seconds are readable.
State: 2.38
